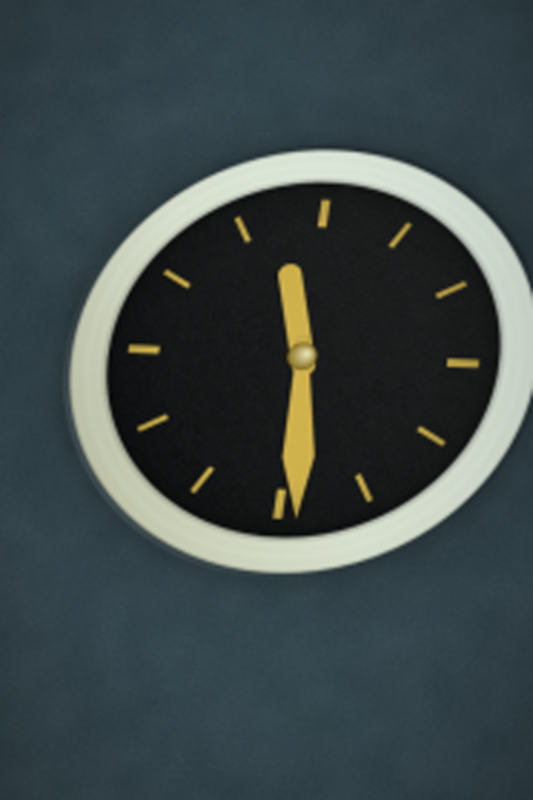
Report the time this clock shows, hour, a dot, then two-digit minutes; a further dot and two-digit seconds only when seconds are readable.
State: 11.29
